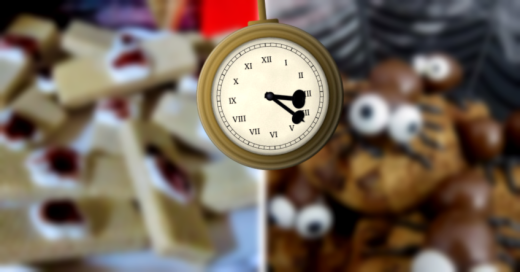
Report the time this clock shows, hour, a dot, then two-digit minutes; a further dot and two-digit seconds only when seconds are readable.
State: 3.22
